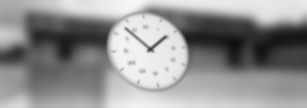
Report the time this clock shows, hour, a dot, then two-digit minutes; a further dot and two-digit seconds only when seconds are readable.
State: 1.53
